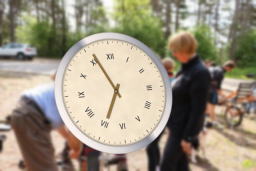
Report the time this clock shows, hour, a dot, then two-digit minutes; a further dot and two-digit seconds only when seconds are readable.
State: 6.56
